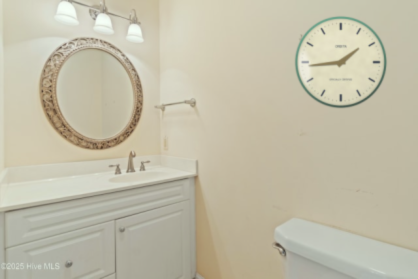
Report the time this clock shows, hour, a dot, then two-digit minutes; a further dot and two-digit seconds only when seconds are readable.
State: 1.44
